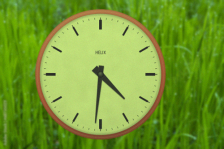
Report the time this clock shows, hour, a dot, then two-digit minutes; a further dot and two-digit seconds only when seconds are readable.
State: 4.31
